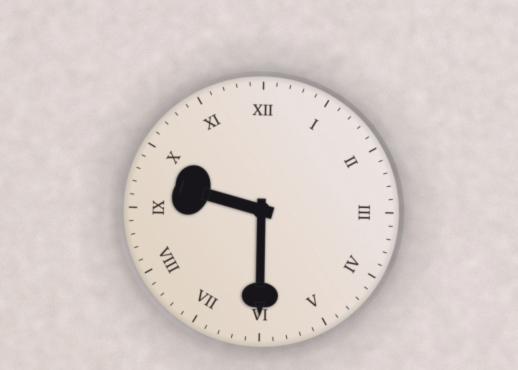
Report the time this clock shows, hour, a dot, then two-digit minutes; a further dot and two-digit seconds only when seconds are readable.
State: 9.30
